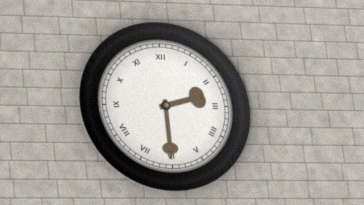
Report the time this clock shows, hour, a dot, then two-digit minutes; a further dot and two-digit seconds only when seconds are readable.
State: 2.30
